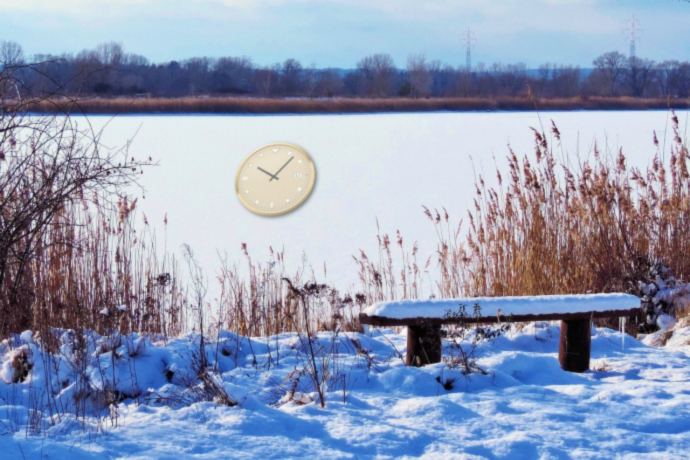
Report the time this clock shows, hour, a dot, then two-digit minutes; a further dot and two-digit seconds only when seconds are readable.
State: 10.07
